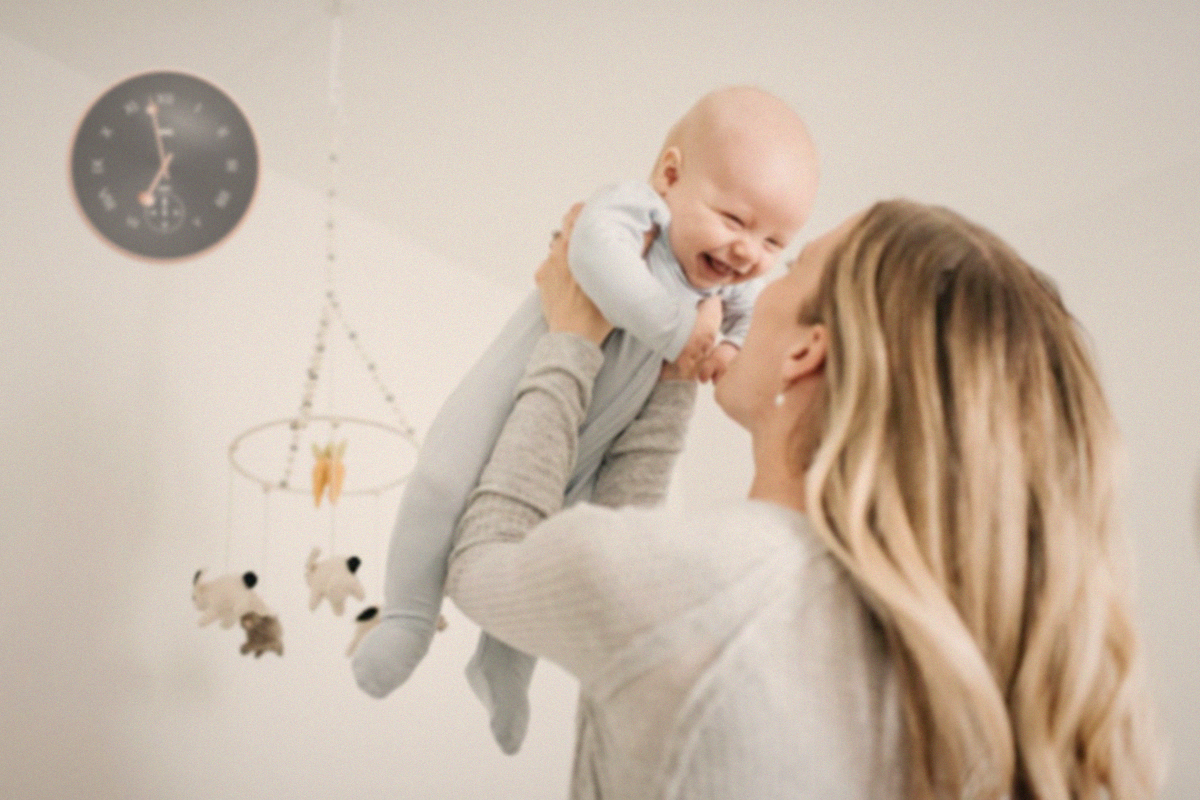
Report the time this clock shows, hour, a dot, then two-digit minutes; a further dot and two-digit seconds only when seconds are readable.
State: 6.58
